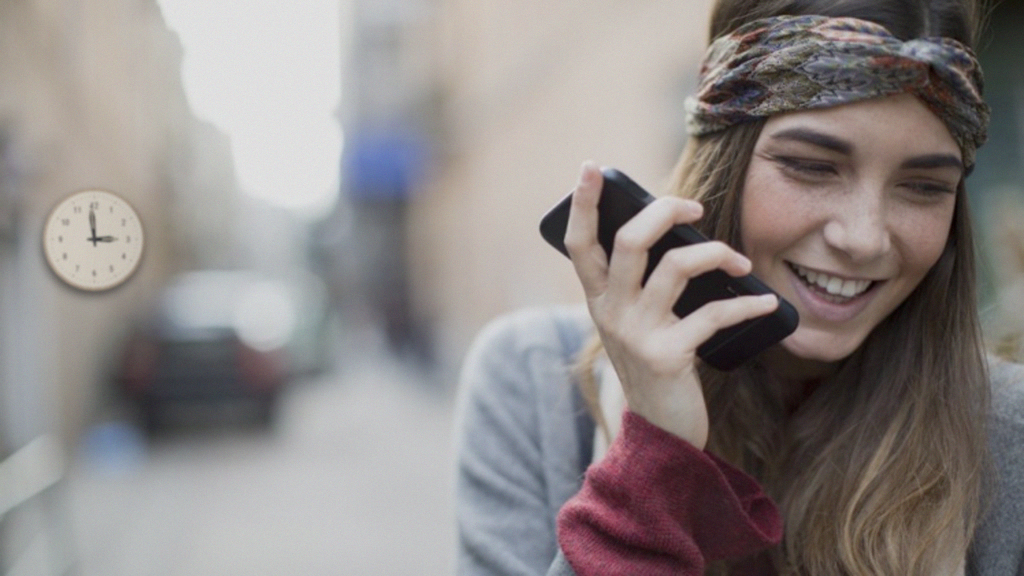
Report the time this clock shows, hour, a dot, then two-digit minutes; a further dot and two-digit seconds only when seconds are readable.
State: 2.59
